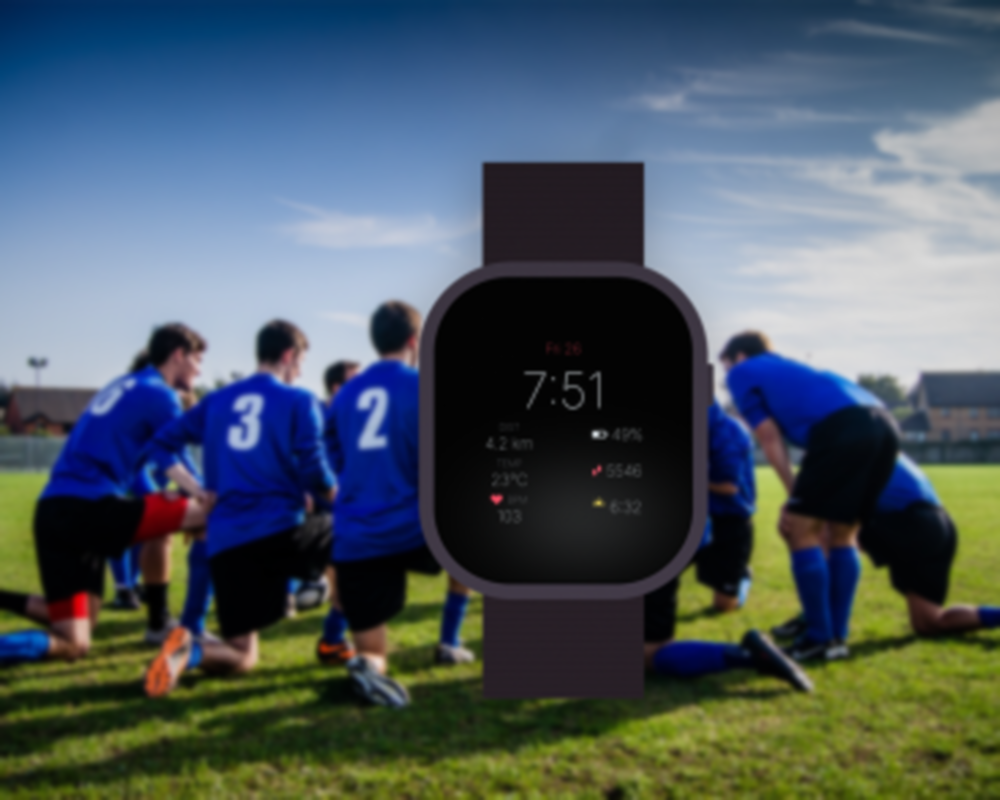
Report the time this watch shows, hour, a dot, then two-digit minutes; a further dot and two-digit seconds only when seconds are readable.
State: 7.51
